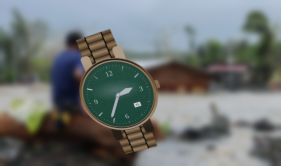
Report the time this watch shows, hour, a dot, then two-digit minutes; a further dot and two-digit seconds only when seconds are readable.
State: 2.36
